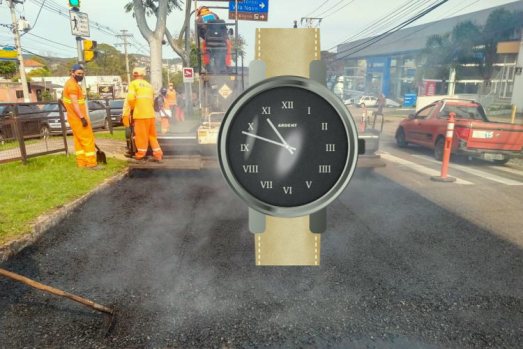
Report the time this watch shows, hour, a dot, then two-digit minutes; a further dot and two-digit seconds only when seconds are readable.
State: 10.48
